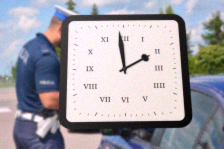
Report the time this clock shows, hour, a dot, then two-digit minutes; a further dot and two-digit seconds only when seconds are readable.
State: 1.59
